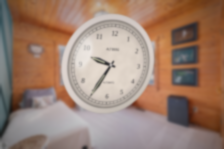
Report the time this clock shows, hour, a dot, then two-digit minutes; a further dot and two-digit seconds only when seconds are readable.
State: 9.35
